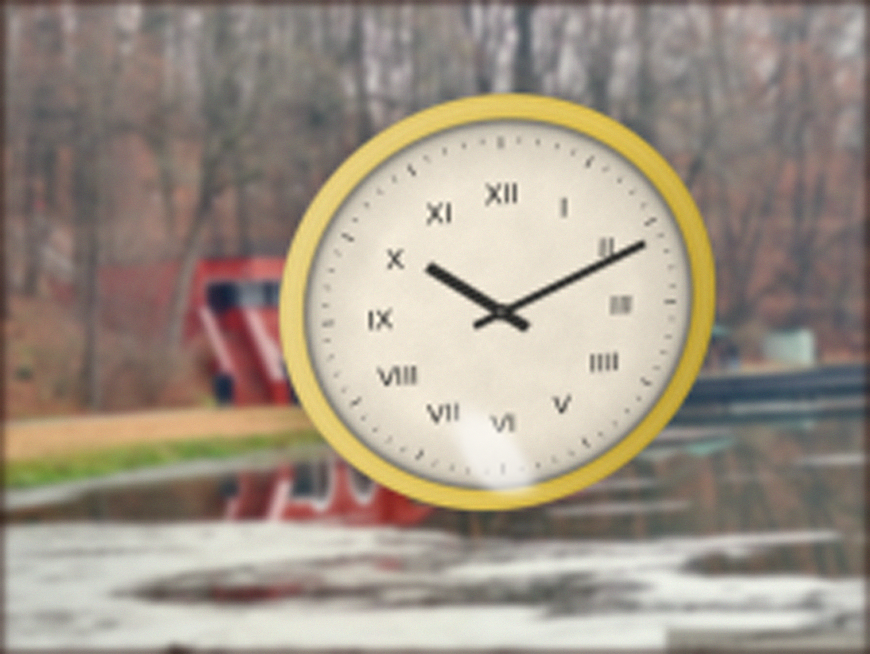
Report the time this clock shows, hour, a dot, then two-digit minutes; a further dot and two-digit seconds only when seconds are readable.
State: 10.11
